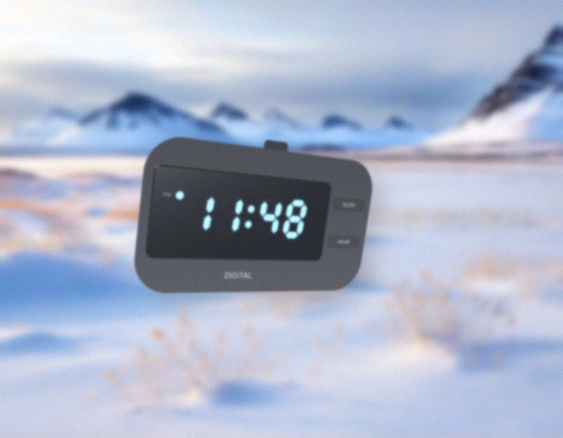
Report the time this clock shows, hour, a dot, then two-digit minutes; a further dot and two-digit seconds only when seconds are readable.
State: 11.48
